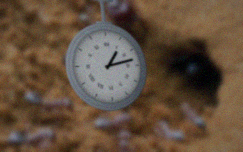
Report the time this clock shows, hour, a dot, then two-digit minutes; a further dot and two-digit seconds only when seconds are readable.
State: 1.13
